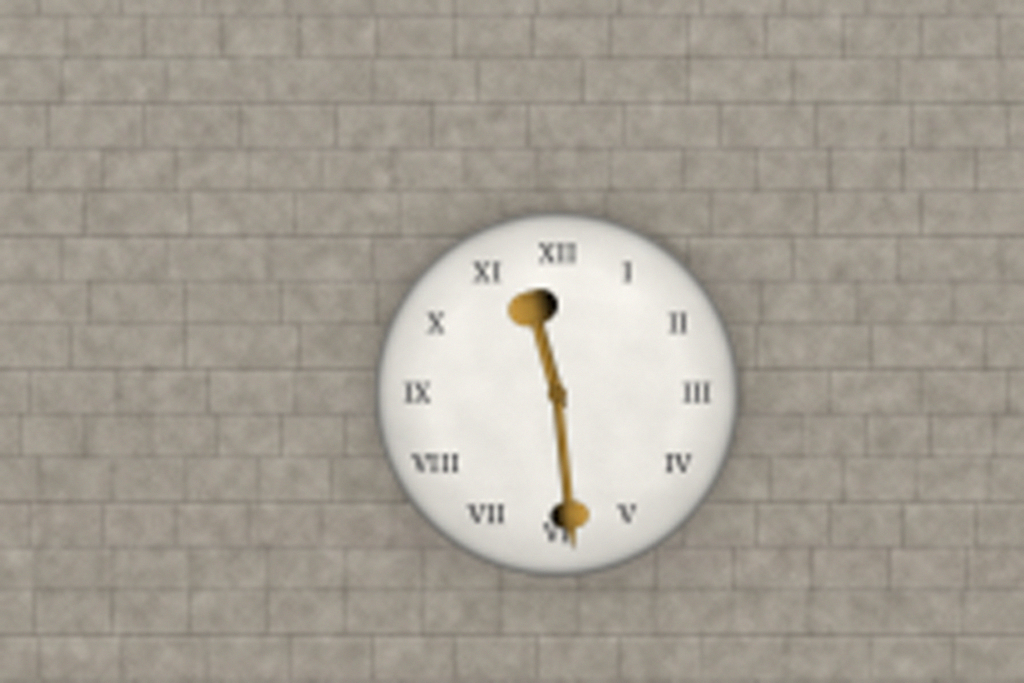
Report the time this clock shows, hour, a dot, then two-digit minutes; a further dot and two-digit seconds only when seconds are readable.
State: 11.29
